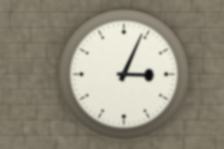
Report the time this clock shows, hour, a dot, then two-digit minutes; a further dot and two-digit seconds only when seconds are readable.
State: 3.04
